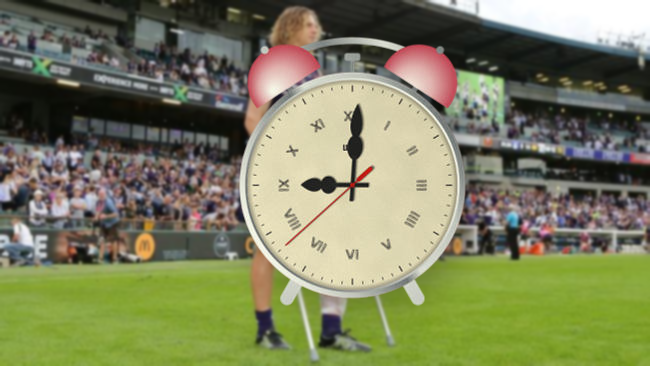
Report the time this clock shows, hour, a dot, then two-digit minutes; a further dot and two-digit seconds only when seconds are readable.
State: 9.00.38
